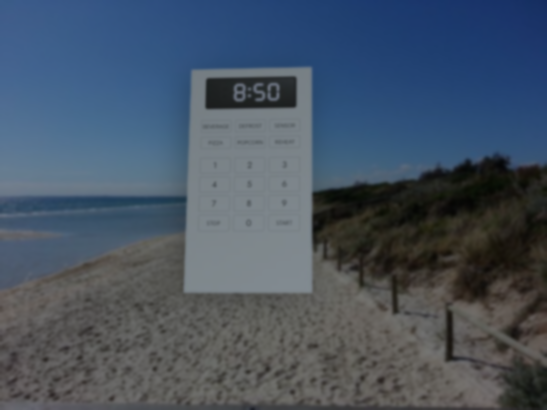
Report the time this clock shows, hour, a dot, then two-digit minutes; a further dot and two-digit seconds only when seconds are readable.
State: 8.50
